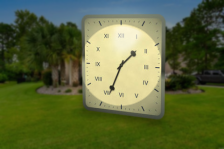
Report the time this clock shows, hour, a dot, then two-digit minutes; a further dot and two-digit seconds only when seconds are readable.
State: 1.34
